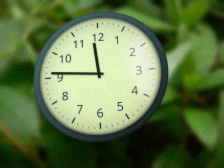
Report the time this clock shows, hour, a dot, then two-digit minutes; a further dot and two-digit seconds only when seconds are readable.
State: 11.46
